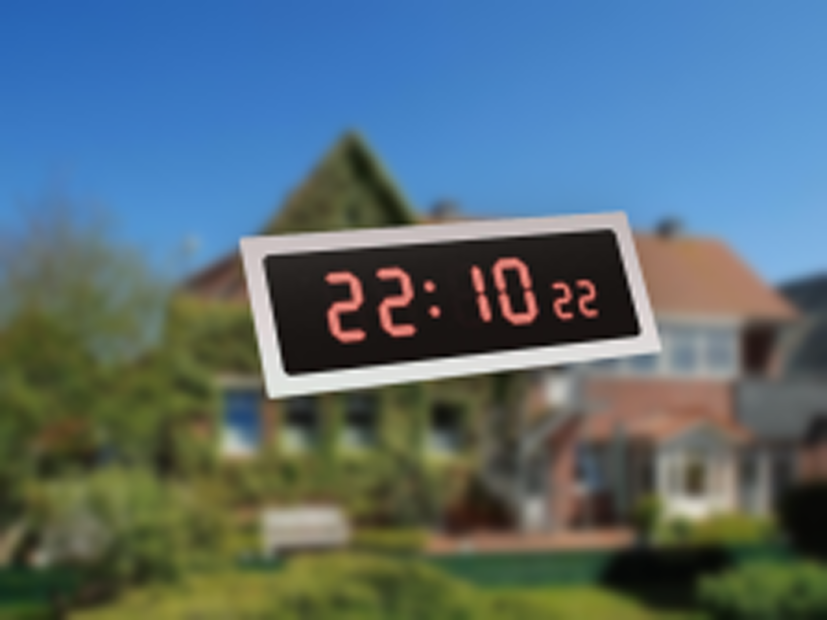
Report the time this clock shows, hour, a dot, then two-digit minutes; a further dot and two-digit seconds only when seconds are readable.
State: 22.10.22
